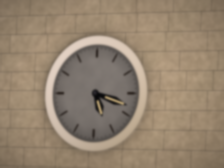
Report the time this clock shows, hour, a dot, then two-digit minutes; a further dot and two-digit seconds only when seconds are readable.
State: 5.18
